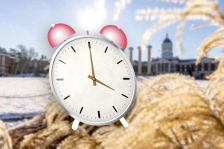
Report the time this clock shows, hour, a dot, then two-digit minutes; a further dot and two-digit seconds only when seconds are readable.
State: 4.00
